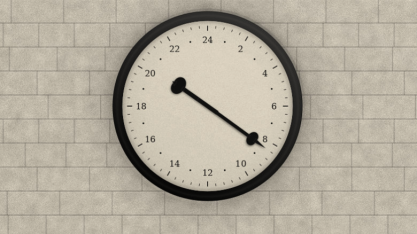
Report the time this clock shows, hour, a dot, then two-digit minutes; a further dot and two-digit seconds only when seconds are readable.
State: 20.21
